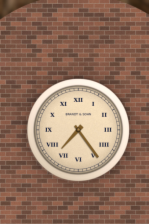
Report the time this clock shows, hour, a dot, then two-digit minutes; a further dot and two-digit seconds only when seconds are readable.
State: 7.24
